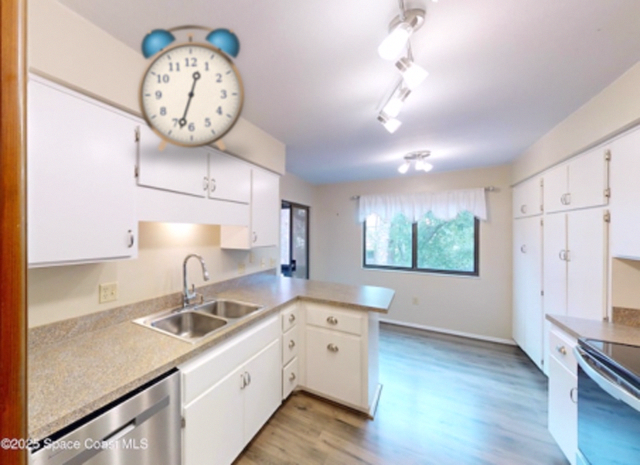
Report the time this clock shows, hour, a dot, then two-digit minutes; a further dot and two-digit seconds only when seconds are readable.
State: 12.33
